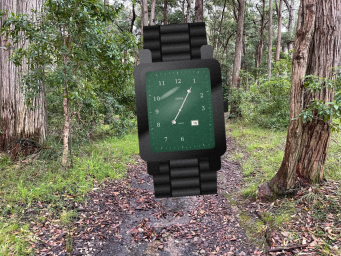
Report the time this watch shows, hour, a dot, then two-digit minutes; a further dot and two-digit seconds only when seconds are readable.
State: 7.05
